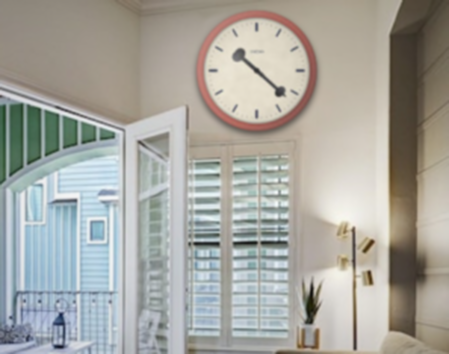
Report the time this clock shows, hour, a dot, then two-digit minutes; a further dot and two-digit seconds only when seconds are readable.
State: 10.22
